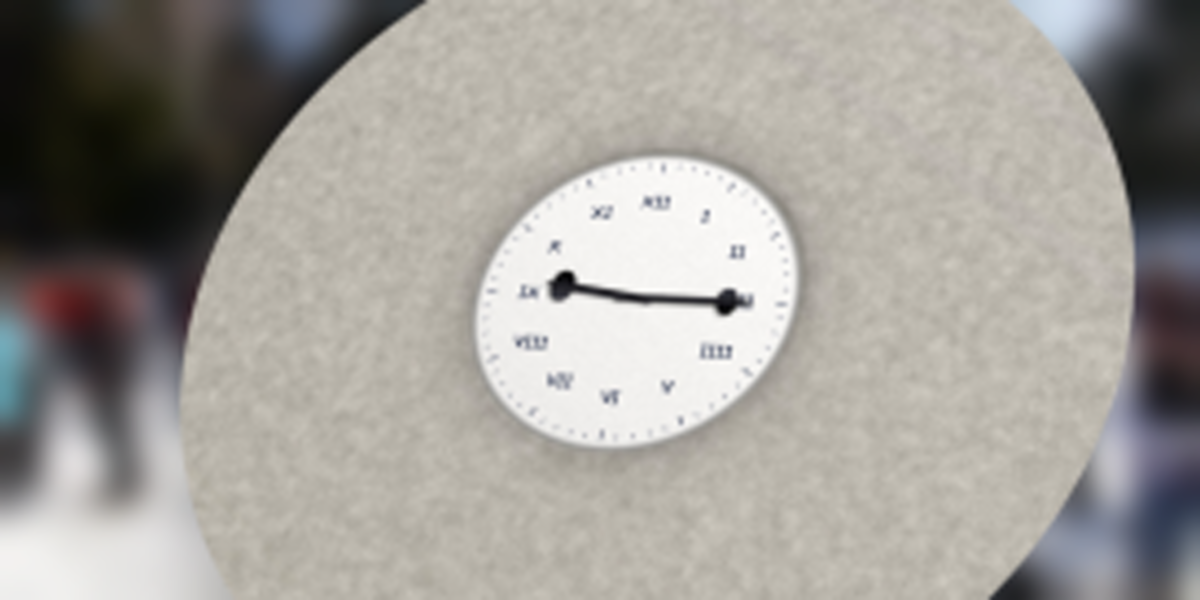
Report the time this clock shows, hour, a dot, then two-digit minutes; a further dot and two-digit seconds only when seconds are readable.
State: 9.15
